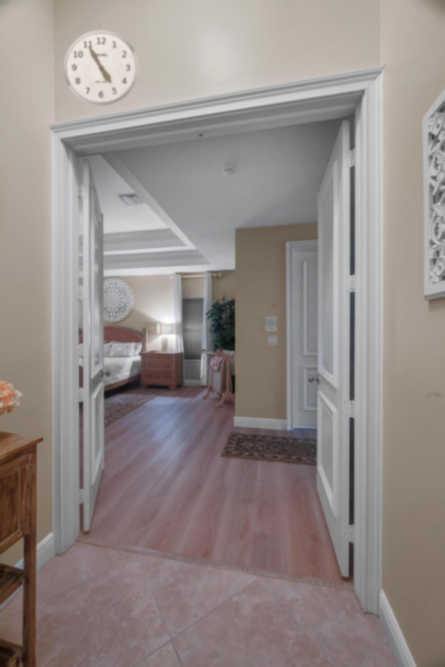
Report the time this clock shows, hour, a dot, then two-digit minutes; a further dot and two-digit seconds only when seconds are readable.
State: 4.55
